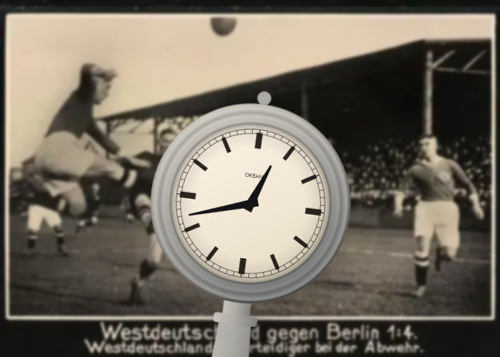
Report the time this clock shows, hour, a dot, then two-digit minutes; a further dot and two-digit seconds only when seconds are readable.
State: 12.42
